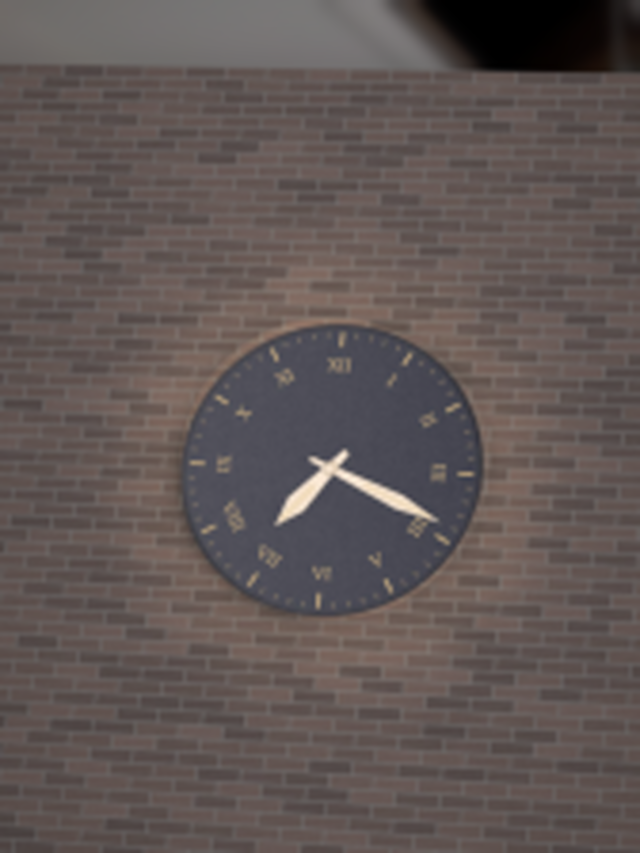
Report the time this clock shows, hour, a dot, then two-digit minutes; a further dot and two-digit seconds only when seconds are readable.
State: 7.19
